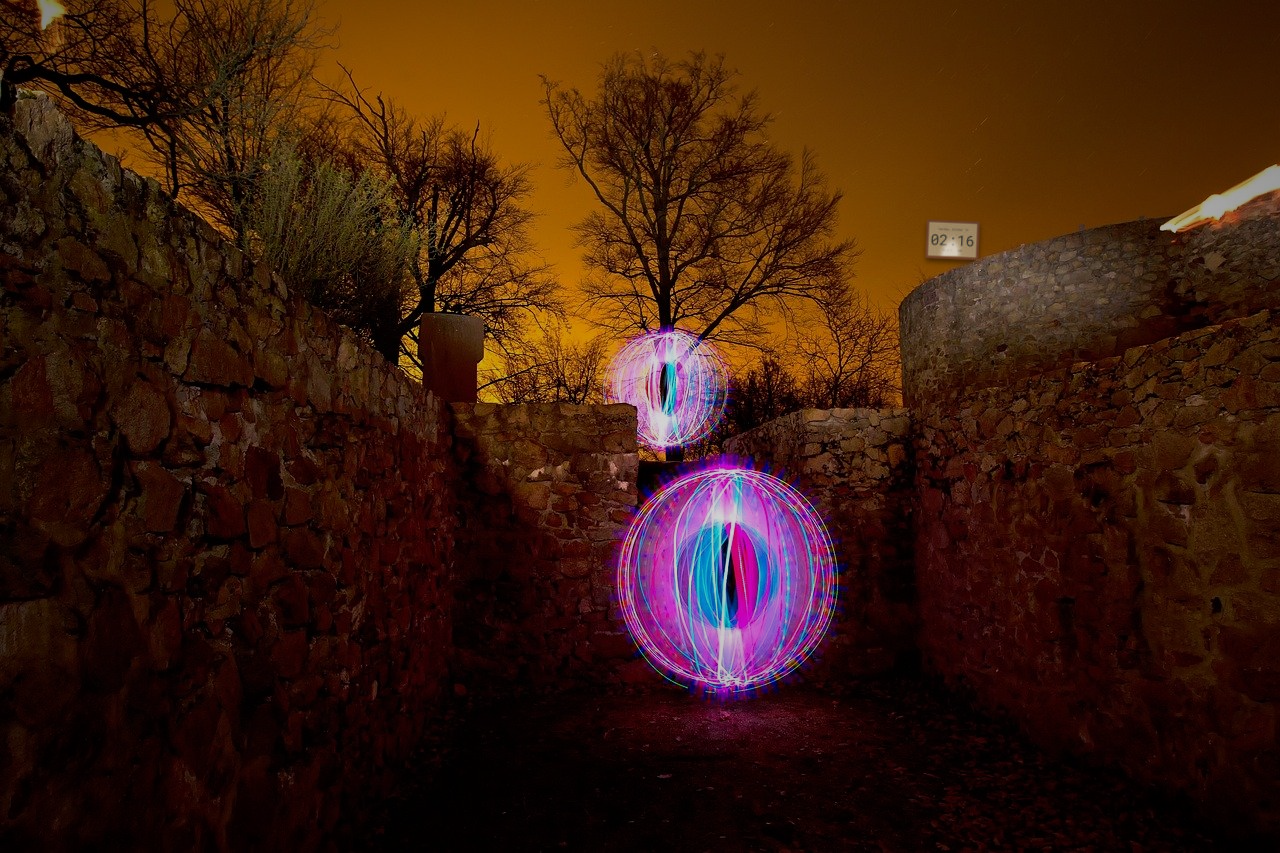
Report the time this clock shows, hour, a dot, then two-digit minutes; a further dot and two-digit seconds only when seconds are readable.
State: 2.16
